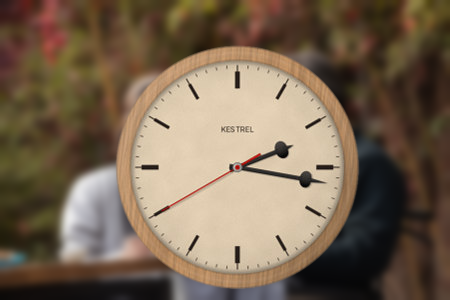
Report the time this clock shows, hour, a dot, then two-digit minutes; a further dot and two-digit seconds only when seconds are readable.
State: 2.16.40
